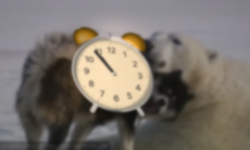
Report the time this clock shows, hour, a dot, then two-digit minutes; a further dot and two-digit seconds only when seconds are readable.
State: 10.54
